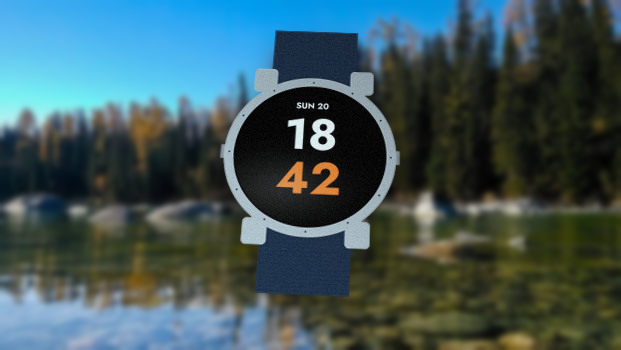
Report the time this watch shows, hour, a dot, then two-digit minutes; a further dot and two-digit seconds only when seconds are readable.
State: 18.42
